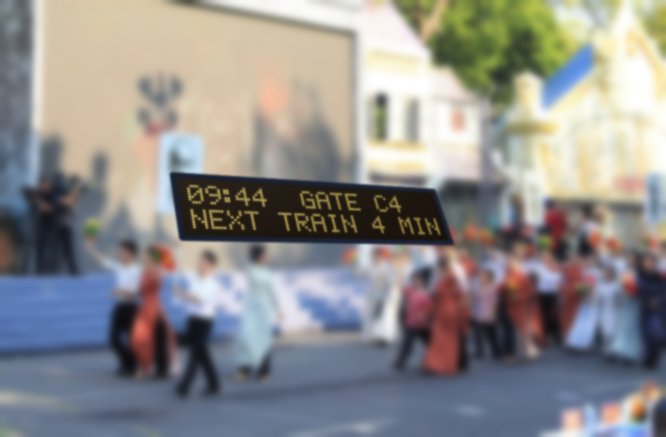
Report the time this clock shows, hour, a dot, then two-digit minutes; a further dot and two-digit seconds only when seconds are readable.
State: 9.44
